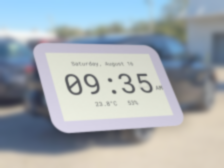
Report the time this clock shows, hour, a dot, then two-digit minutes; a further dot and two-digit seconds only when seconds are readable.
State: 9.35
